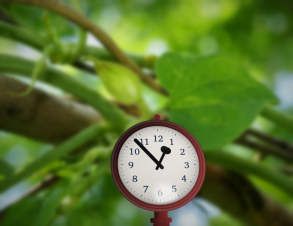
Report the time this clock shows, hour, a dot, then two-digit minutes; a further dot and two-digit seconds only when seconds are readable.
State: 12.53
